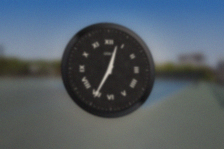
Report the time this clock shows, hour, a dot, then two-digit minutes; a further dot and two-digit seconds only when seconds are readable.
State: 12.35
